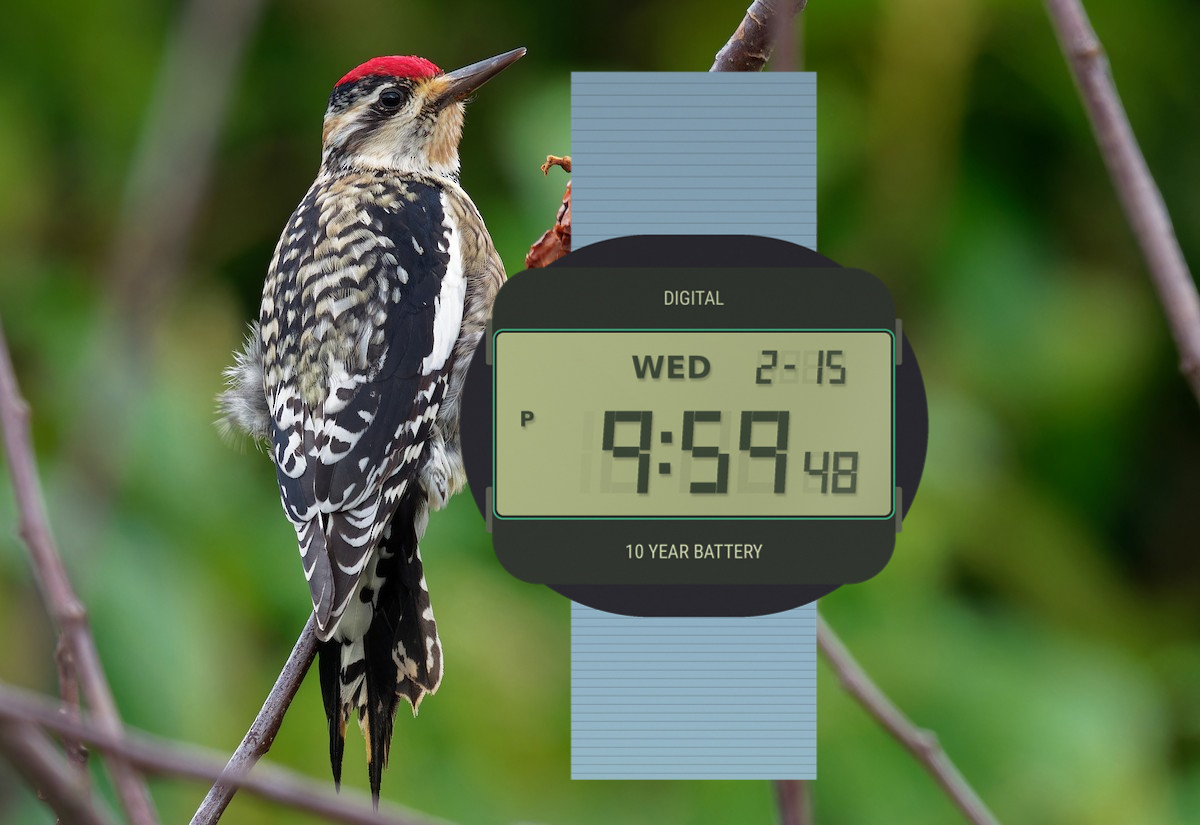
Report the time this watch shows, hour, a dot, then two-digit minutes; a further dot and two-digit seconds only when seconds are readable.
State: 9.59.48
